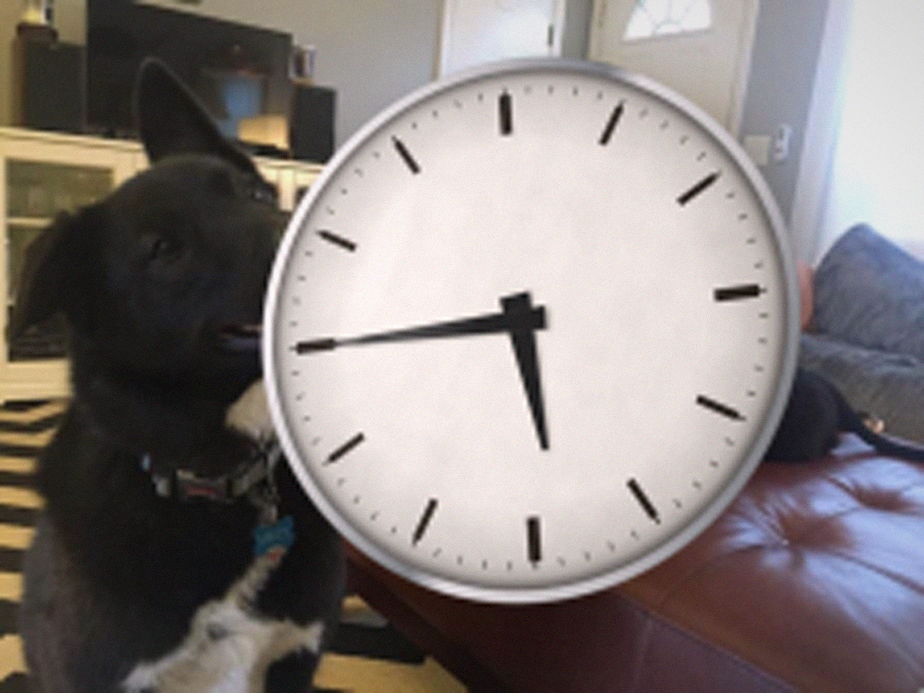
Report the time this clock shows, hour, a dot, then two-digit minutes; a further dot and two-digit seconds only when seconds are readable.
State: 5.45
